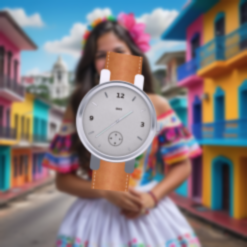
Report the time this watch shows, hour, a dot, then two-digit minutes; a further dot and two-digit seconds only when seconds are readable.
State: 1.38
